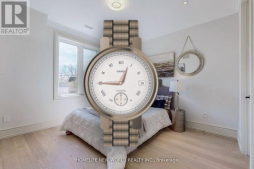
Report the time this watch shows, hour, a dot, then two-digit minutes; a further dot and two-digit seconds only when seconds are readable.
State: 12.45
